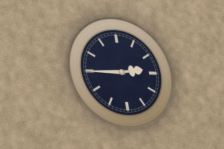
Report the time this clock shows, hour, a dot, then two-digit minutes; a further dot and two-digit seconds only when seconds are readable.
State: 2.45
